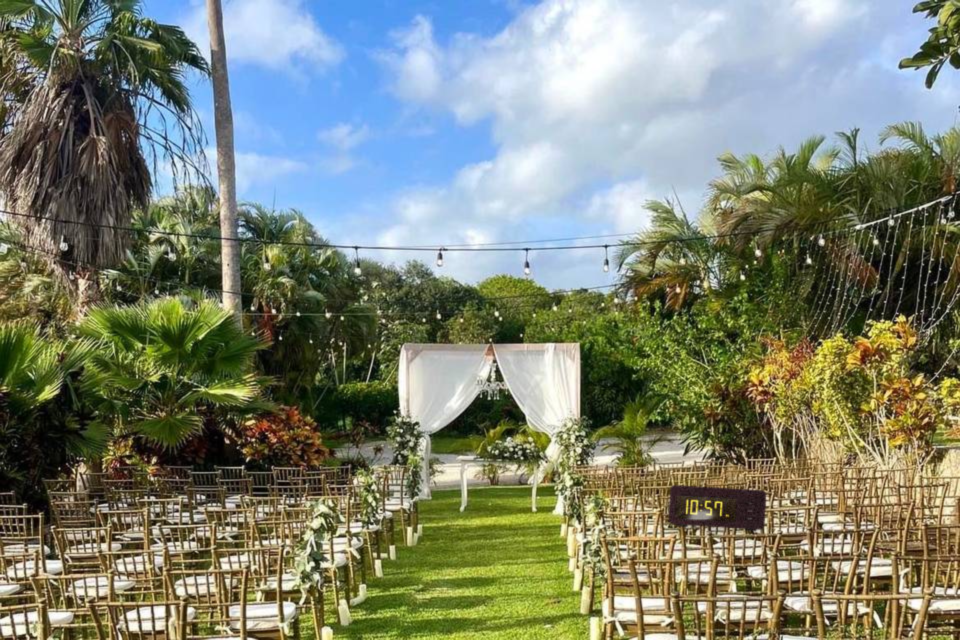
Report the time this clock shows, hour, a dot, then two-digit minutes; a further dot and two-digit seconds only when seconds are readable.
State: 10.57
